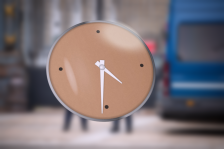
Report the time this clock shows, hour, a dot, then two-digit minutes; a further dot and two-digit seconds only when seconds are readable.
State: 4.31
